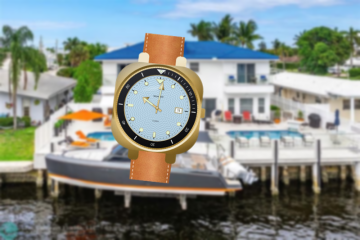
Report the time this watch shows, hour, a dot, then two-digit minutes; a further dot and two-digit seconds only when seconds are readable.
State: 10.01
